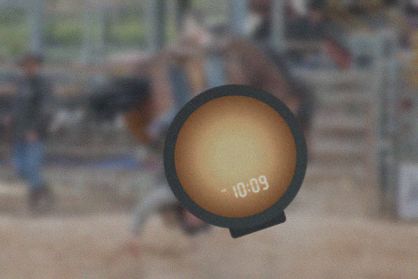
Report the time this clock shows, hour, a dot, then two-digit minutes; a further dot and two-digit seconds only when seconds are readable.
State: 10.09
